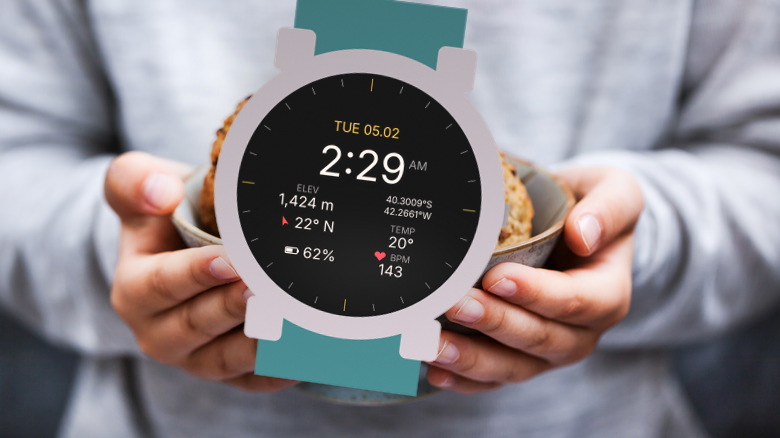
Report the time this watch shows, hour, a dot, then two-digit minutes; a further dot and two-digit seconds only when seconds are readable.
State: 2.29
